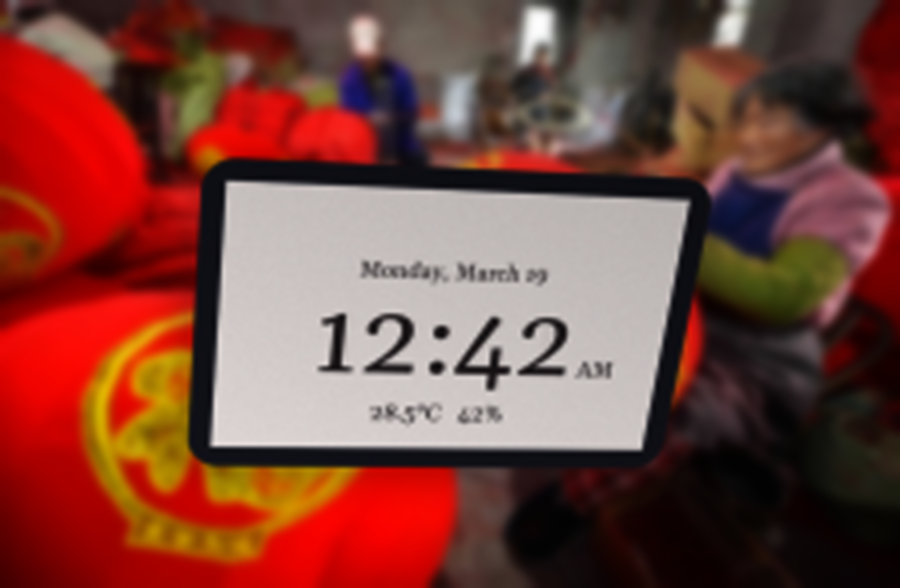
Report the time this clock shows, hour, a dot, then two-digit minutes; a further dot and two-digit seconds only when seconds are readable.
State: 12.42
